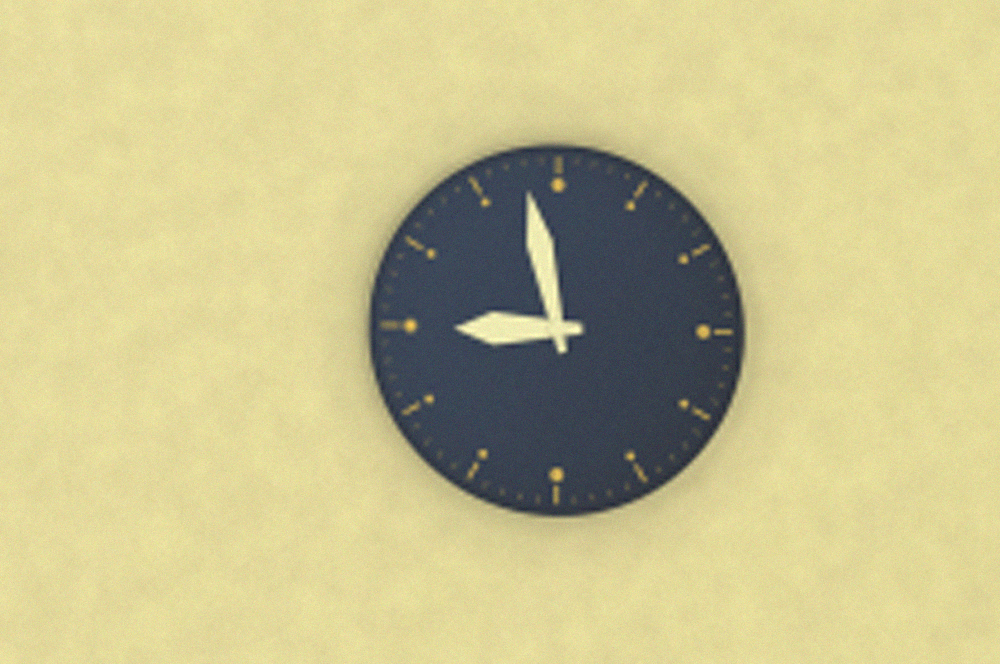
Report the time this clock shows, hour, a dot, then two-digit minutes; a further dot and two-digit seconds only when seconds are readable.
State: 8.58
